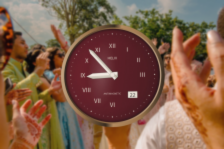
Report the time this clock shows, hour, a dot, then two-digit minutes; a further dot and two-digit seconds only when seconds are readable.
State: 8.53
